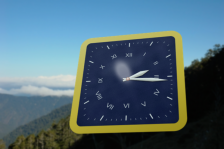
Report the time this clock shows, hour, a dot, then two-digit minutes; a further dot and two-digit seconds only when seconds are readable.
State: 2.16
